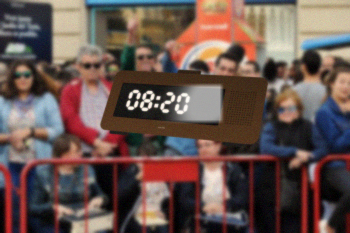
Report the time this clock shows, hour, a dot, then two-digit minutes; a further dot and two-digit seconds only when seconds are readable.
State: 8.20
